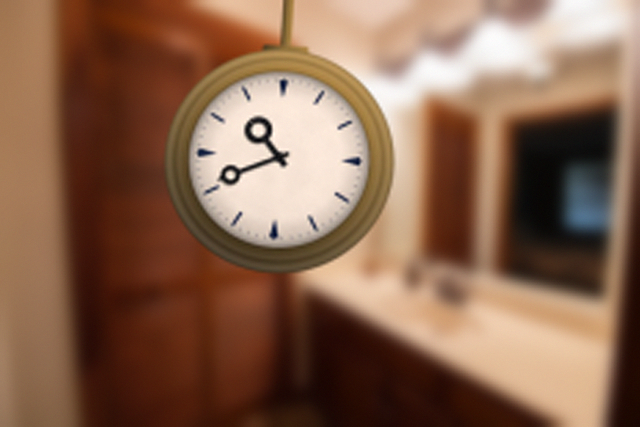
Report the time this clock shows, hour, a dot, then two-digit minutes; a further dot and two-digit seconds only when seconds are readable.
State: 10.41
